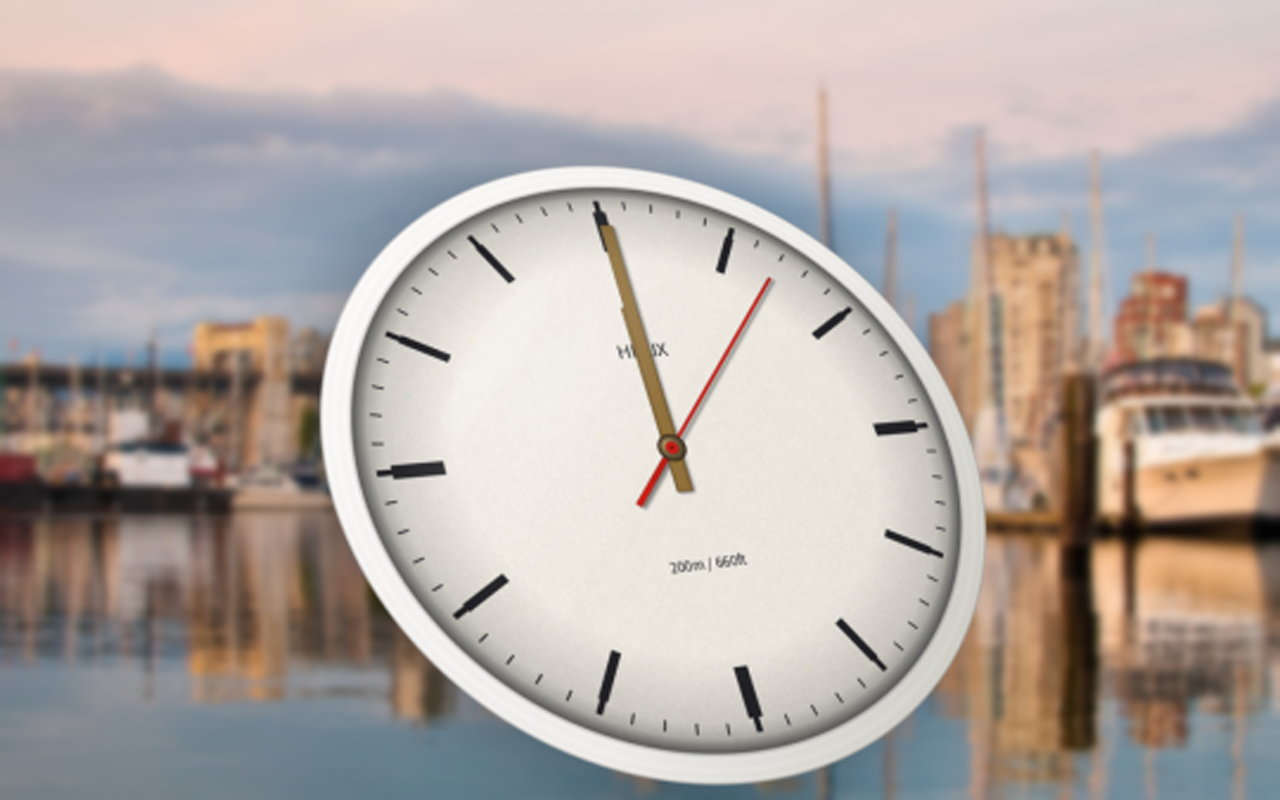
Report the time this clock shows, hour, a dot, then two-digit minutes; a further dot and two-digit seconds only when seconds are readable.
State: 12.00.07
